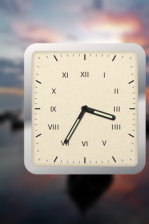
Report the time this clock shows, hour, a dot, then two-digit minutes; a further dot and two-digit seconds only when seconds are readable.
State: 3.35
